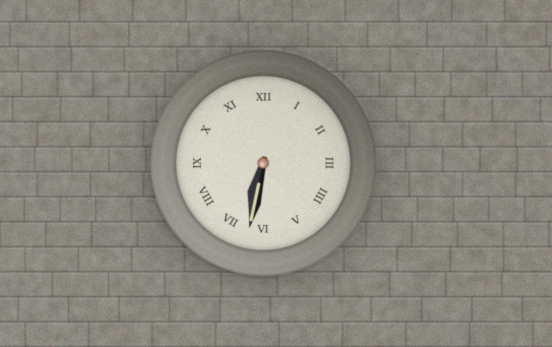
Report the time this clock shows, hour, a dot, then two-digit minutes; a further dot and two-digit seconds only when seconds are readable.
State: 6.32
